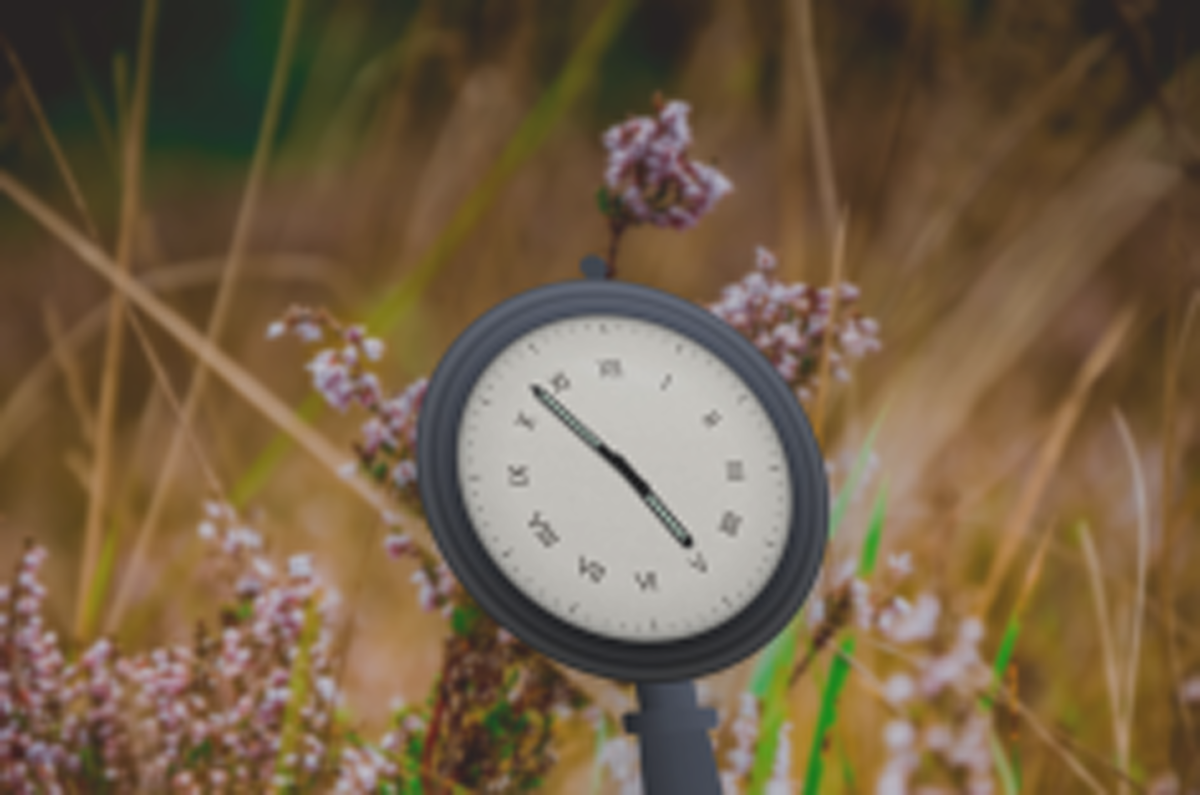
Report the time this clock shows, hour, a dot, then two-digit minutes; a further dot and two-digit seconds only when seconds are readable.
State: 4.53
